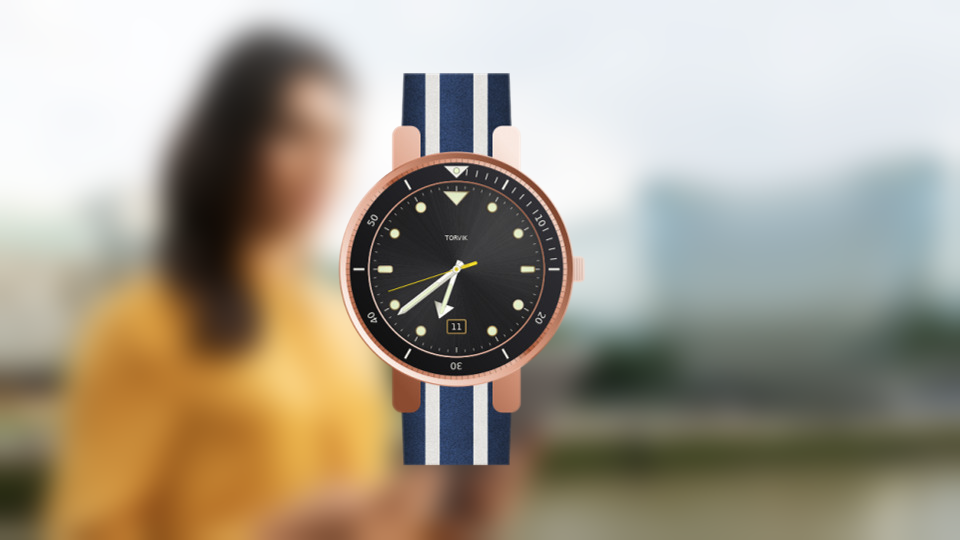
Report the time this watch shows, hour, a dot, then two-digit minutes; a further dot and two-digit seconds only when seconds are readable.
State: 6.38.42
